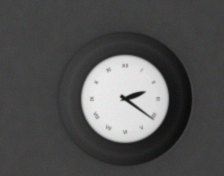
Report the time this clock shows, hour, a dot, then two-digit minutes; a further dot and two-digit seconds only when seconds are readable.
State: 2.21
